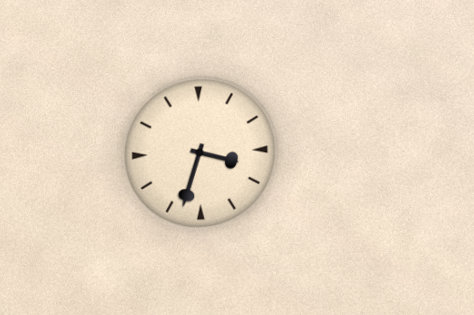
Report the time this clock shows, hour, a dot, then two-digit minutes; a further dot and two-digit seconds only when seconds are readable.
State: 3.33
